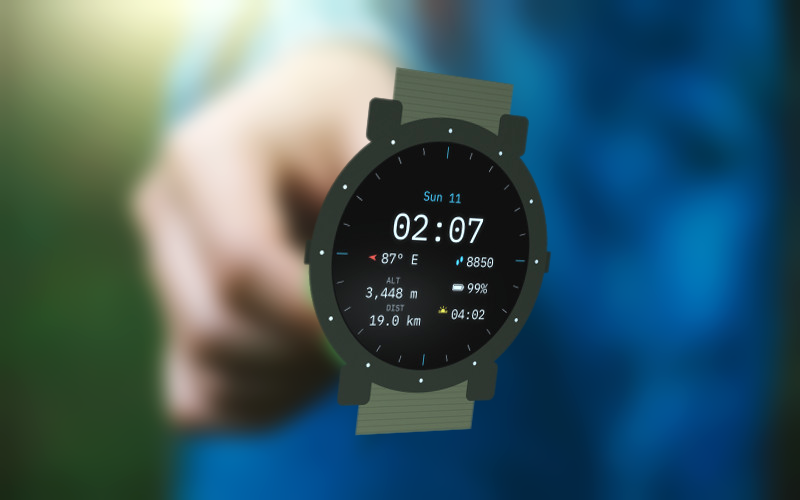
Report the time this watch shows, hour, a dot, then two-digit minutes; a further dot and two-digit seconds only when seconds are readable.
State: 2.07
